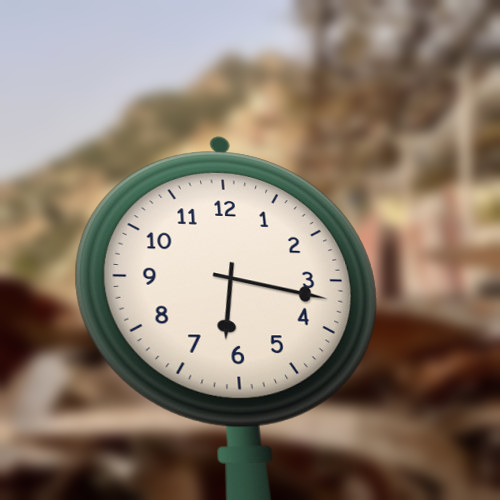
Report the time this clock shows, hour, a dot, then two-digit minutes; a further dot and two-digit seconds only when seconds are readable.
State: 6.17
